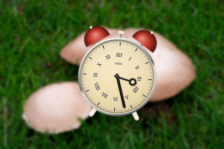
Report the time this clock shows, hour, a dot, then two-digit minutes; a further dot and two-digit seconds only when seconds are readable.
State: 3.27
